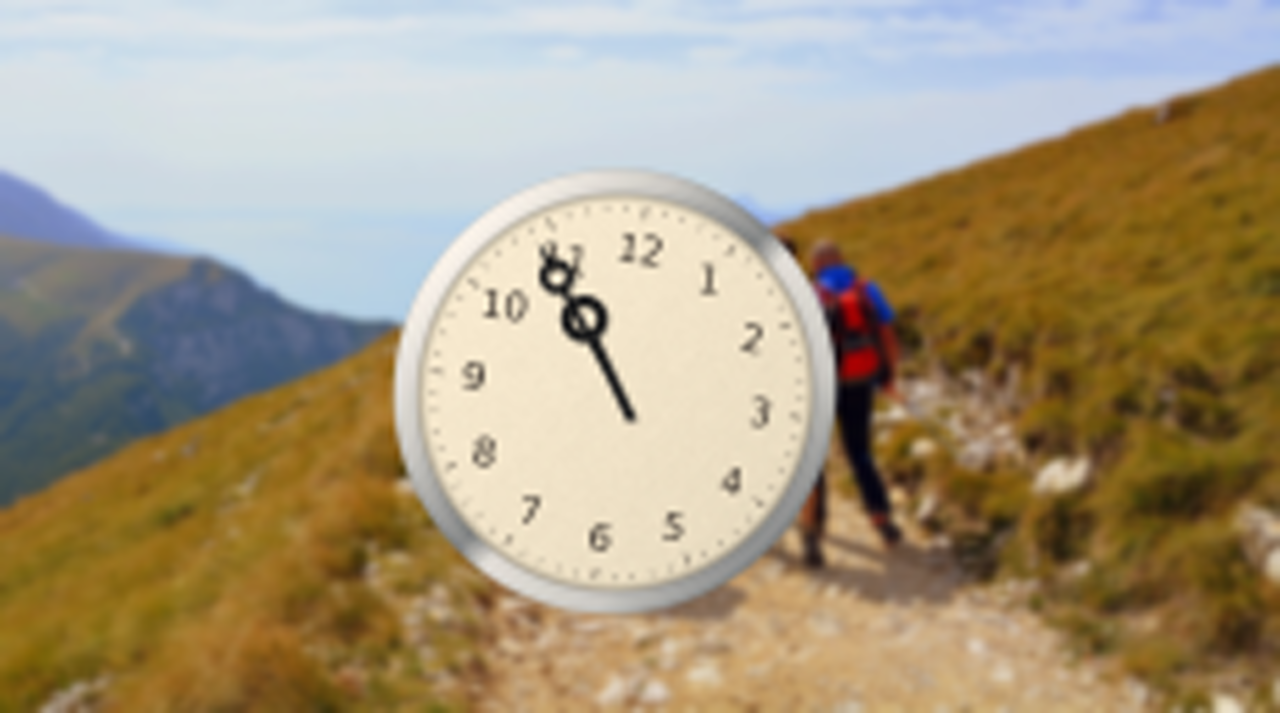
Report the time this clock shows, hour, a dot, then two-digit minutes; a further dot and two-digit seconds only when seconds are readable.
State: 10.54
